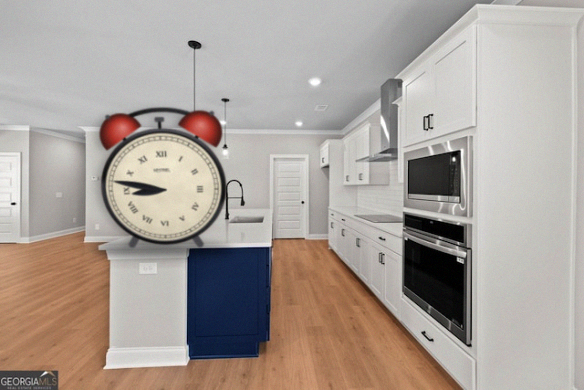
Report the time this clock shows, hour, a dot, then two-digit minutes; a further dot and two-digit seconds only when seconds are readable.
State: 8.47
